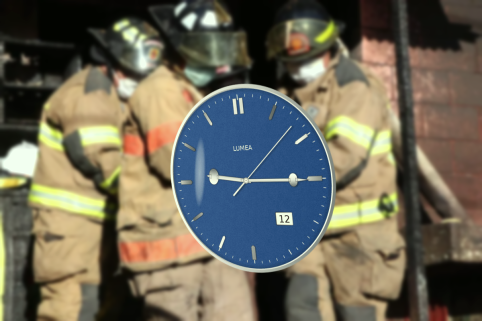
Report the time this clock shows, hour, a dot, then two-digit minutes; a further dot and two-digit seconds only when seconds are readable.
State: 9.15.08
